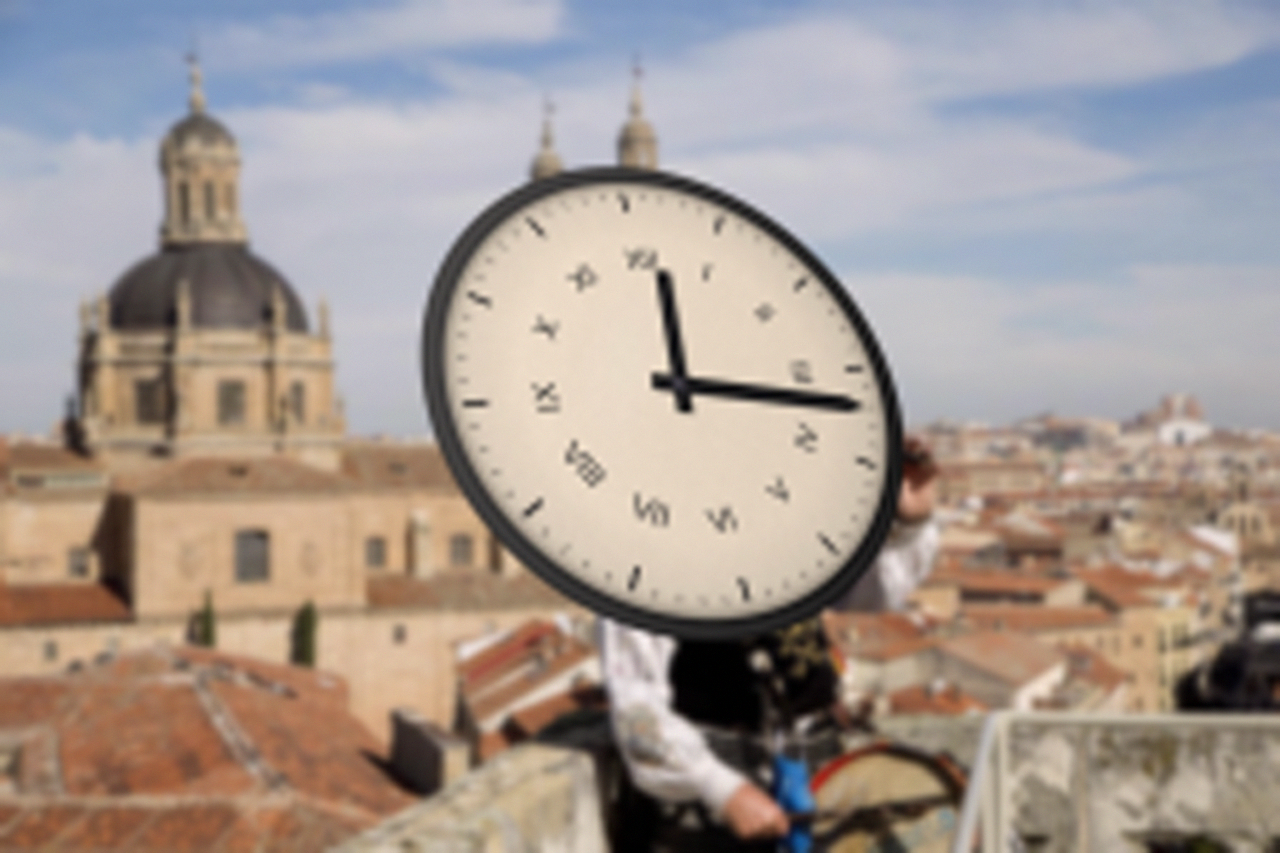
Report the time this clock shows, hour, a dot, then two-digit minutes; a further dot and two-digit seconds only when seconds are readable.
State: 12.17
